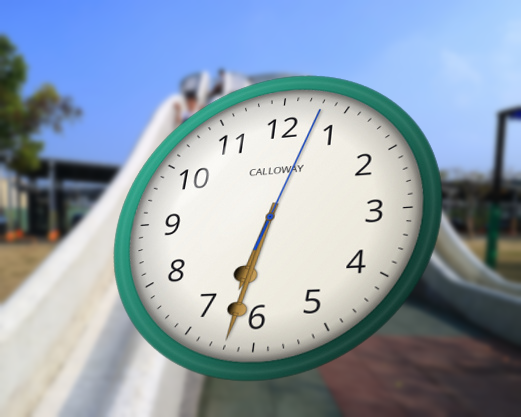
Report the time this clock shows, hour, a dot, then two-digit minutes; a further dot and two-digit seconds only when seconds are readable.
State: 6.32.03
